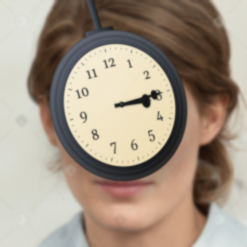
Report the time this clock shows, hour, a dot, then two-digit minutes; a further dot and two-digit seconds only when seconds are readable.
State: 3.15
